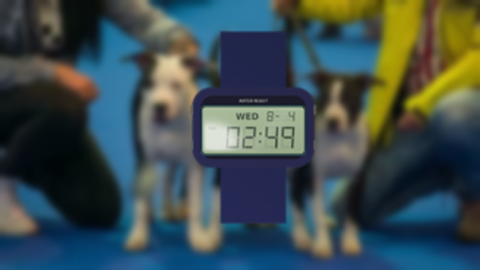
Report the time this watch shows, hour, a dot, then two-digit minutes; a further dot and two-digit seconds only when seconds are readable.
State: 2.49
